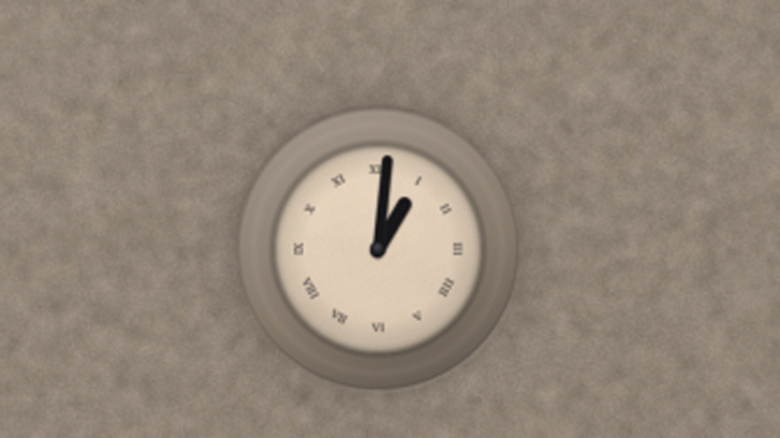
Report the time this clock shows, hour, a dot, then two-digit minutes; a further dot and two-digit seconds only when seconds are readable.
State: 1.01
